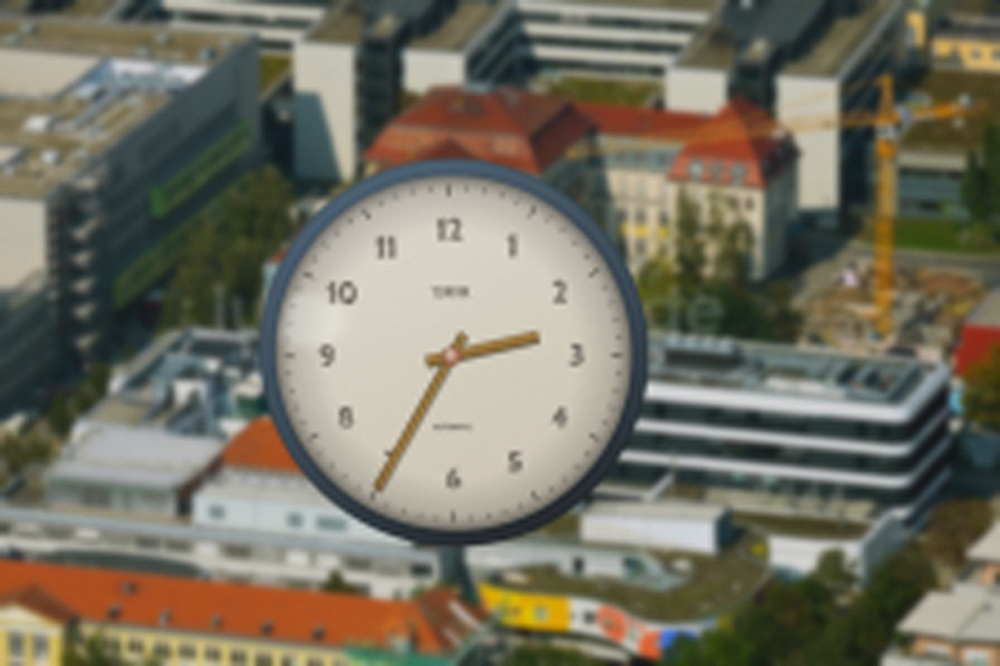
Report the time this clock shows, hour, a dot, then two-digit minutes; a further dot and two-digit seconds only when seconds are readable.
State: 2.35
